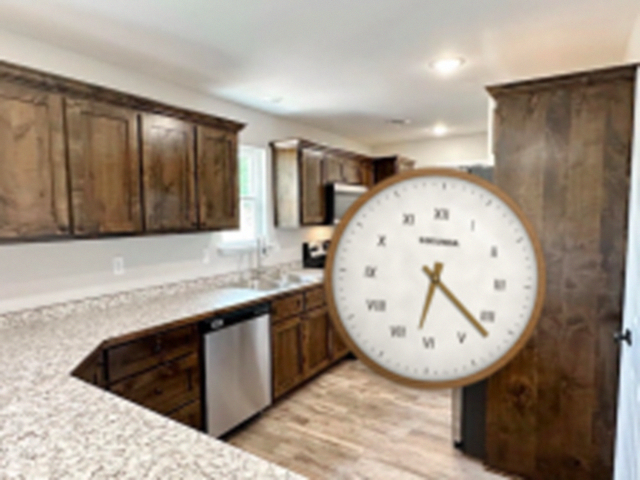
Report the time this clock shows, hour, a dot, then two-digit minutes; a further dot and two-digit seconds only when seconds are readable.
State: 6.22
